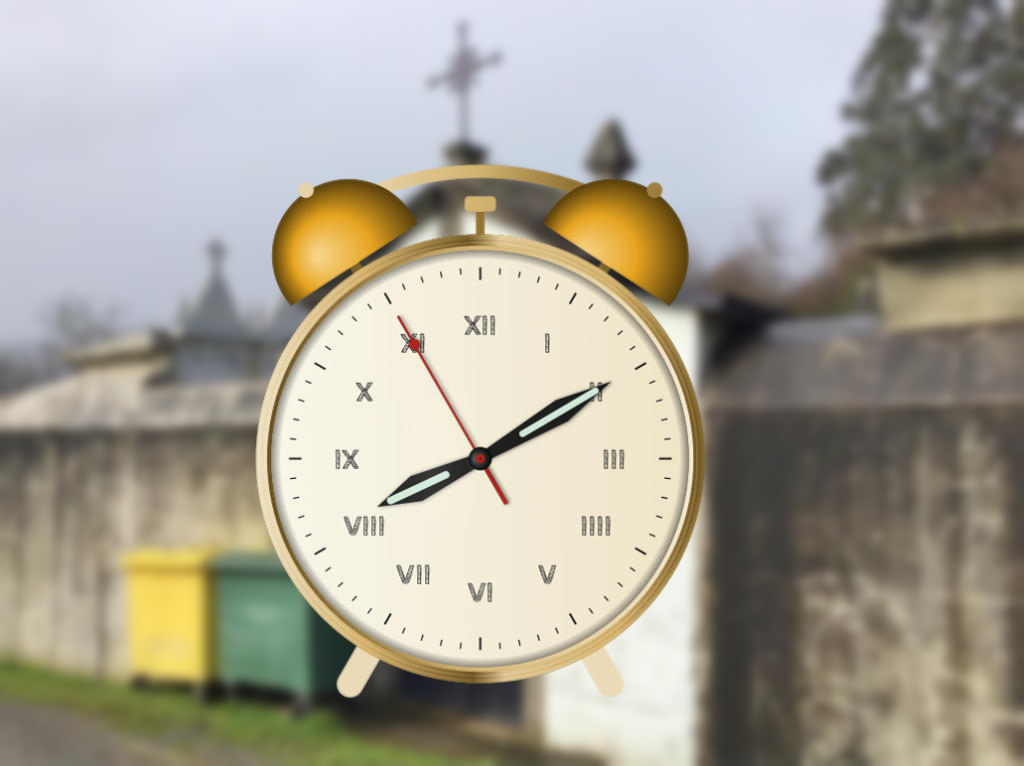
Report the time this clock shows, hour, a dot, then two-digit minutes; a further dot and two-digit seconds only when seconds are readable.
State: 8.09.55
